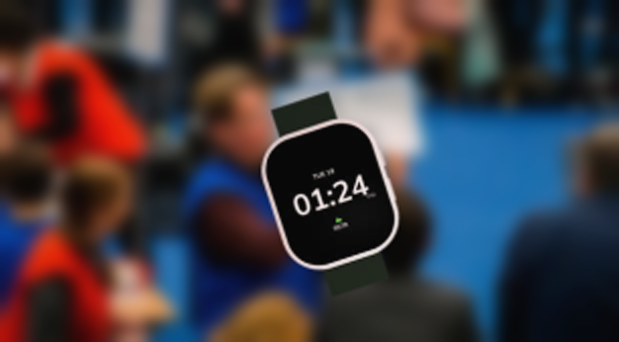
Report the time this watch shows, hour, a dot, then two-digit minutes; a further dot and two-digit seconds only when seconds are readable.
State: 1.24
